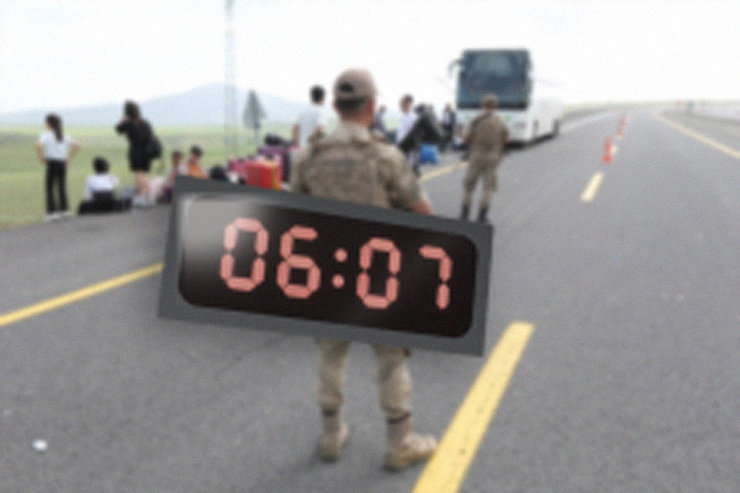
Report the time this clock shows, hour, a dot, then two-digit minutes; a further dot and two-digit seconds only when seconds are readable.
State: 6.07
